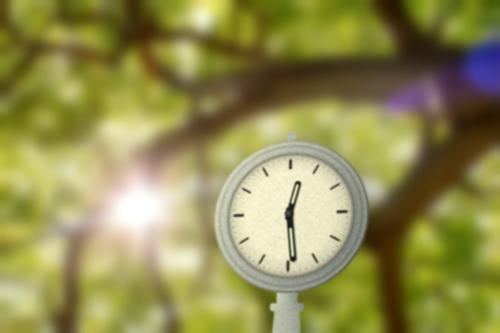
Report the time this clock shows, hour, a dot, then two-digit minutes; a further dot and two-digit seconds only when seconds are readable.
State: 12.29
